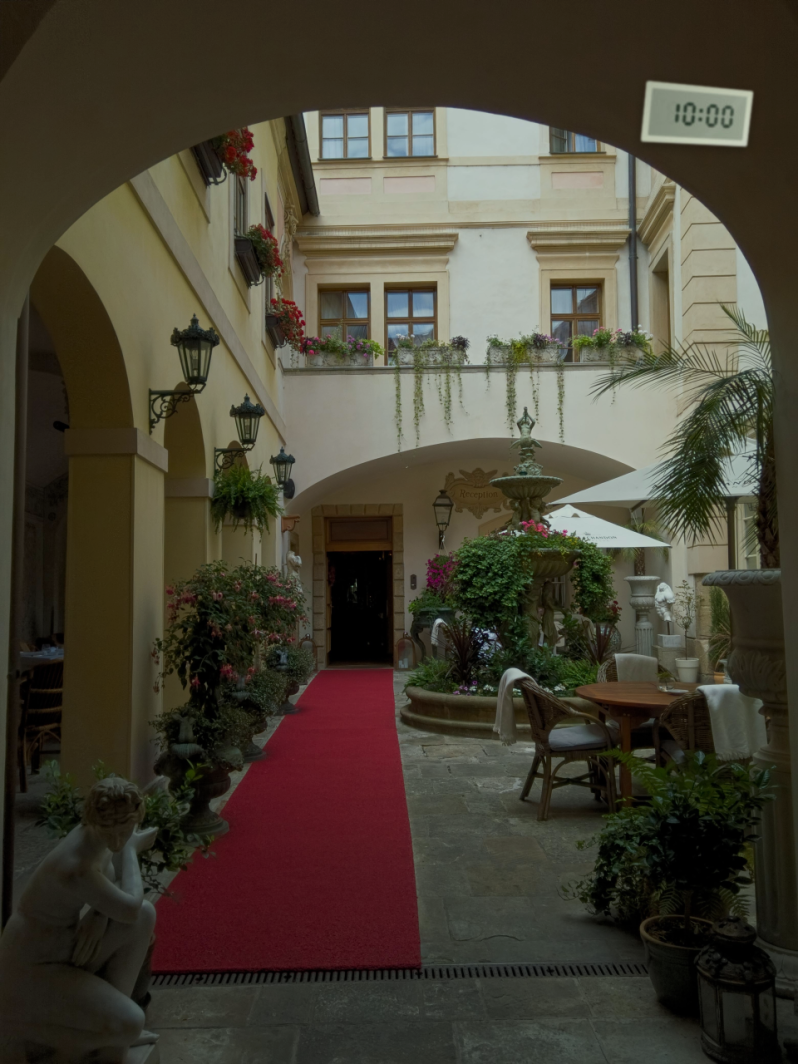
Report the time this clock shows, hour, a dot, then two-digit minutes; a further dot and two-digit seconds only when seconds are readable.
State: 10.00
